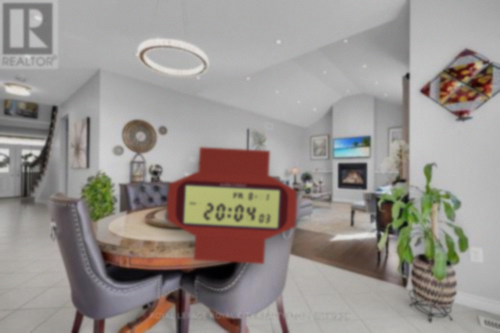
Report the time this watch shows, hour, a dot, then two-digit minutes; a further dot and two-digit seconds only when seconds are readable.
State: 20.04
